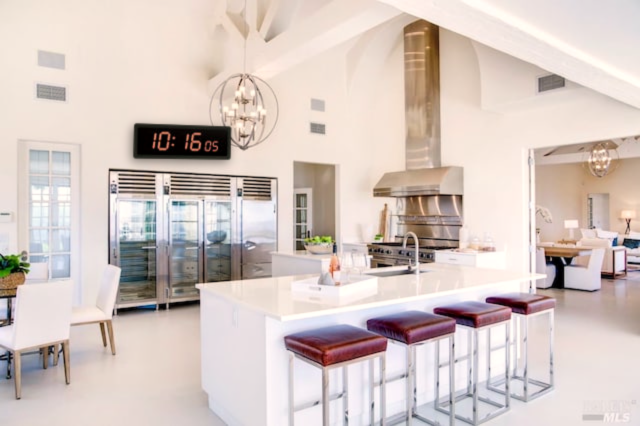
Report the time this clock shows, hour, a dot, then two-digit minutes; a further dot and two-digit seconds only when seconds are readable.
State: 10.16.05
